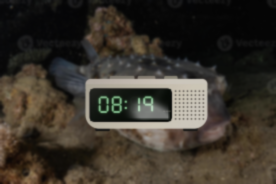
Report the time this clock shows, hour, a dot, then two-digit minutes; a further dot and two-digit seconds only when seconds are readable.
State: 8.19
